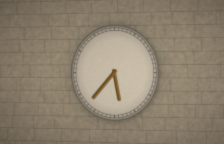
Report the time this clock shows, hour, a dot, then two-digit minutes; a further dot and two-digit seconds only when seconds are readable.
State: 5.37
